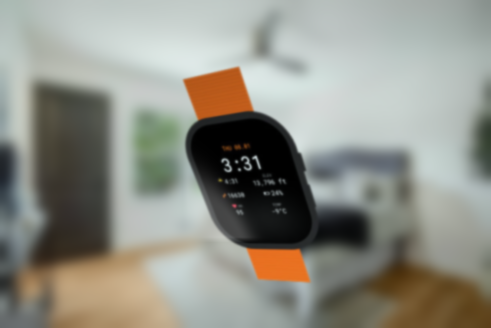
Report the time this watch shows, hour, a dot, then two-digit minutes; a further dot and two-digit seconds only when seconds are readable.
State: 3.31
